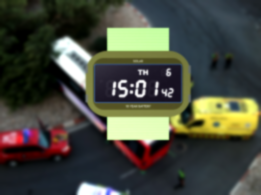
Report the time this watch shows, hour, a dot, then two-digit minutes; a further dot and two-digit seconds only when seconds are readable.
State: 15.01
